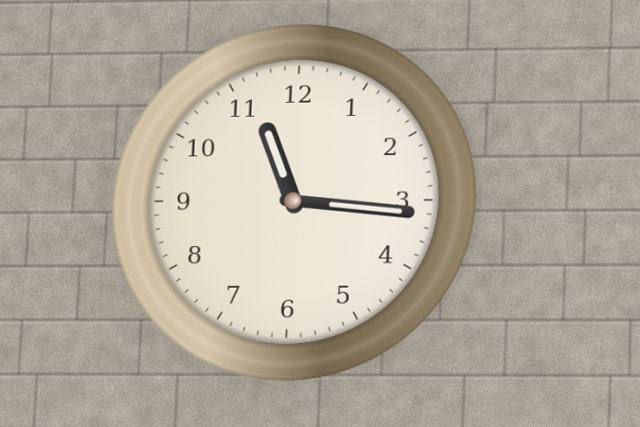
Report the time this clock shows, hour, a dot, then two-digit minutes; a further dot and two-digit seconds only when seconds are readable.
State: 11.16
